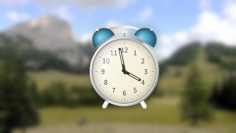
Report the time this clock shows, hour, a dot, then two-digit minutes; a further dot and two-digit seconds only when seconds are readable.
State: 3.58
